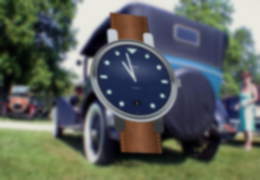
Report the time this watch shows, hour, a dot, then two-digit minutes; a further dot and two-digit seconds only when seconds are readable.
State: 10.58
